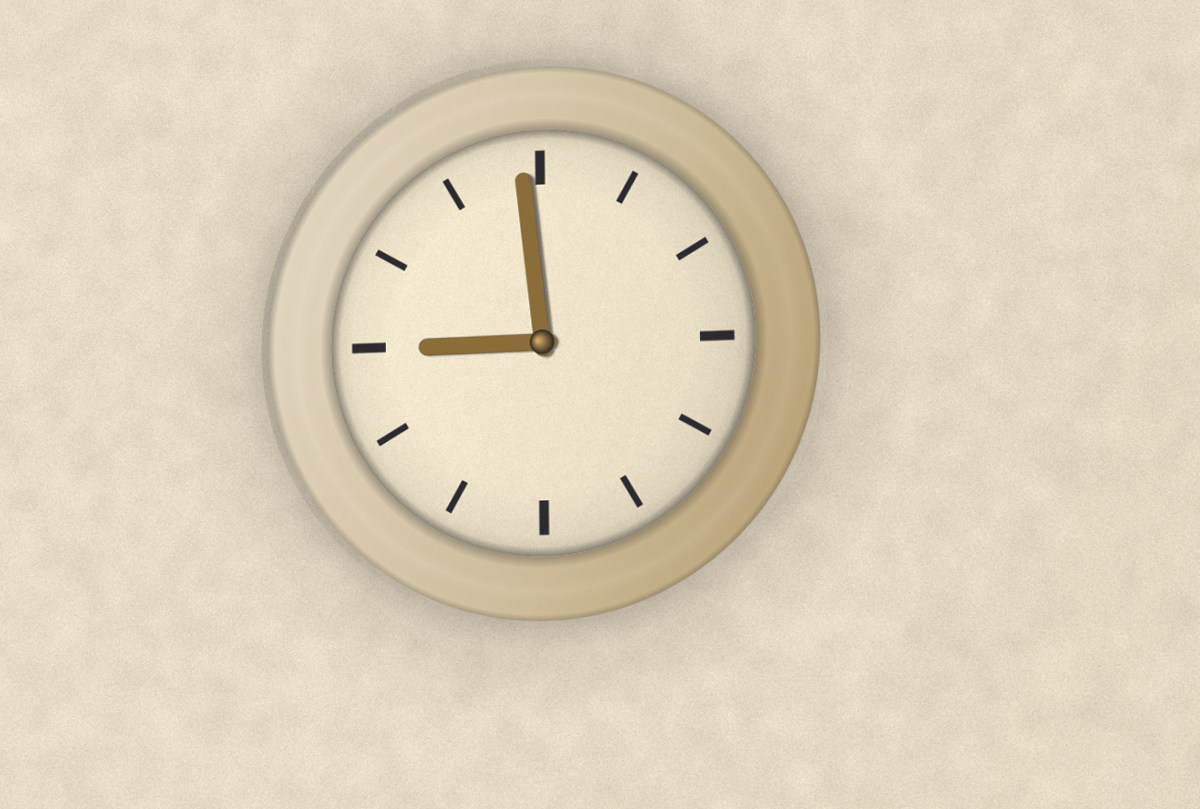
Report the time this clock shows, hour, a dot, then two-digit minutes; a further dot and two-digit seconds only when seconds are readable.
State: 8.59
